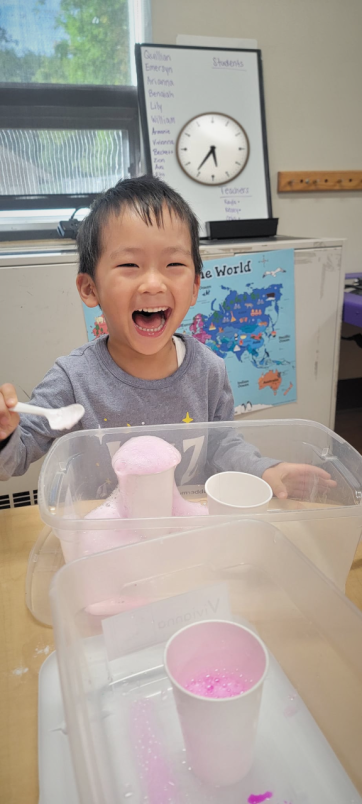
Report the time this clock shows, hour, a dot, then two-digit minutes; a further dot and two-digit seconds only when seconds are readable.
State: 5.36
